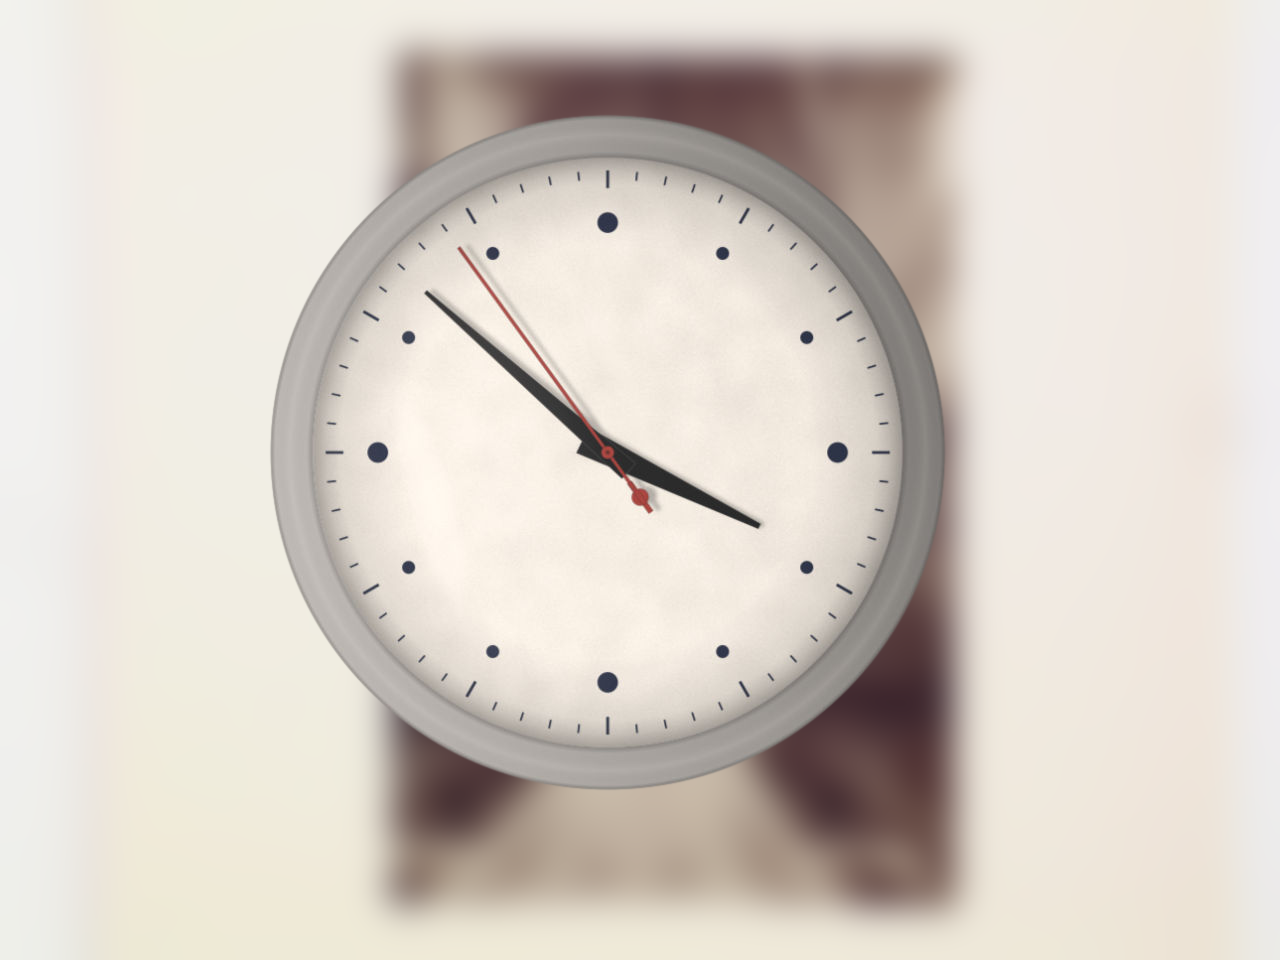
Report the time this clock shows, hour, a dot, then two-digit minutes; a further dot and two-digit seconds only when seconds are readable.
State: 3.51.54
